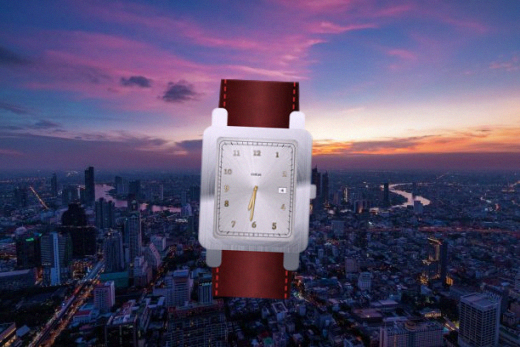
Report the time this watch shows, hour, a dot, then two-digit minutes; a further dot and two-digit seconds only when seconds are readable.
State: 6.31
